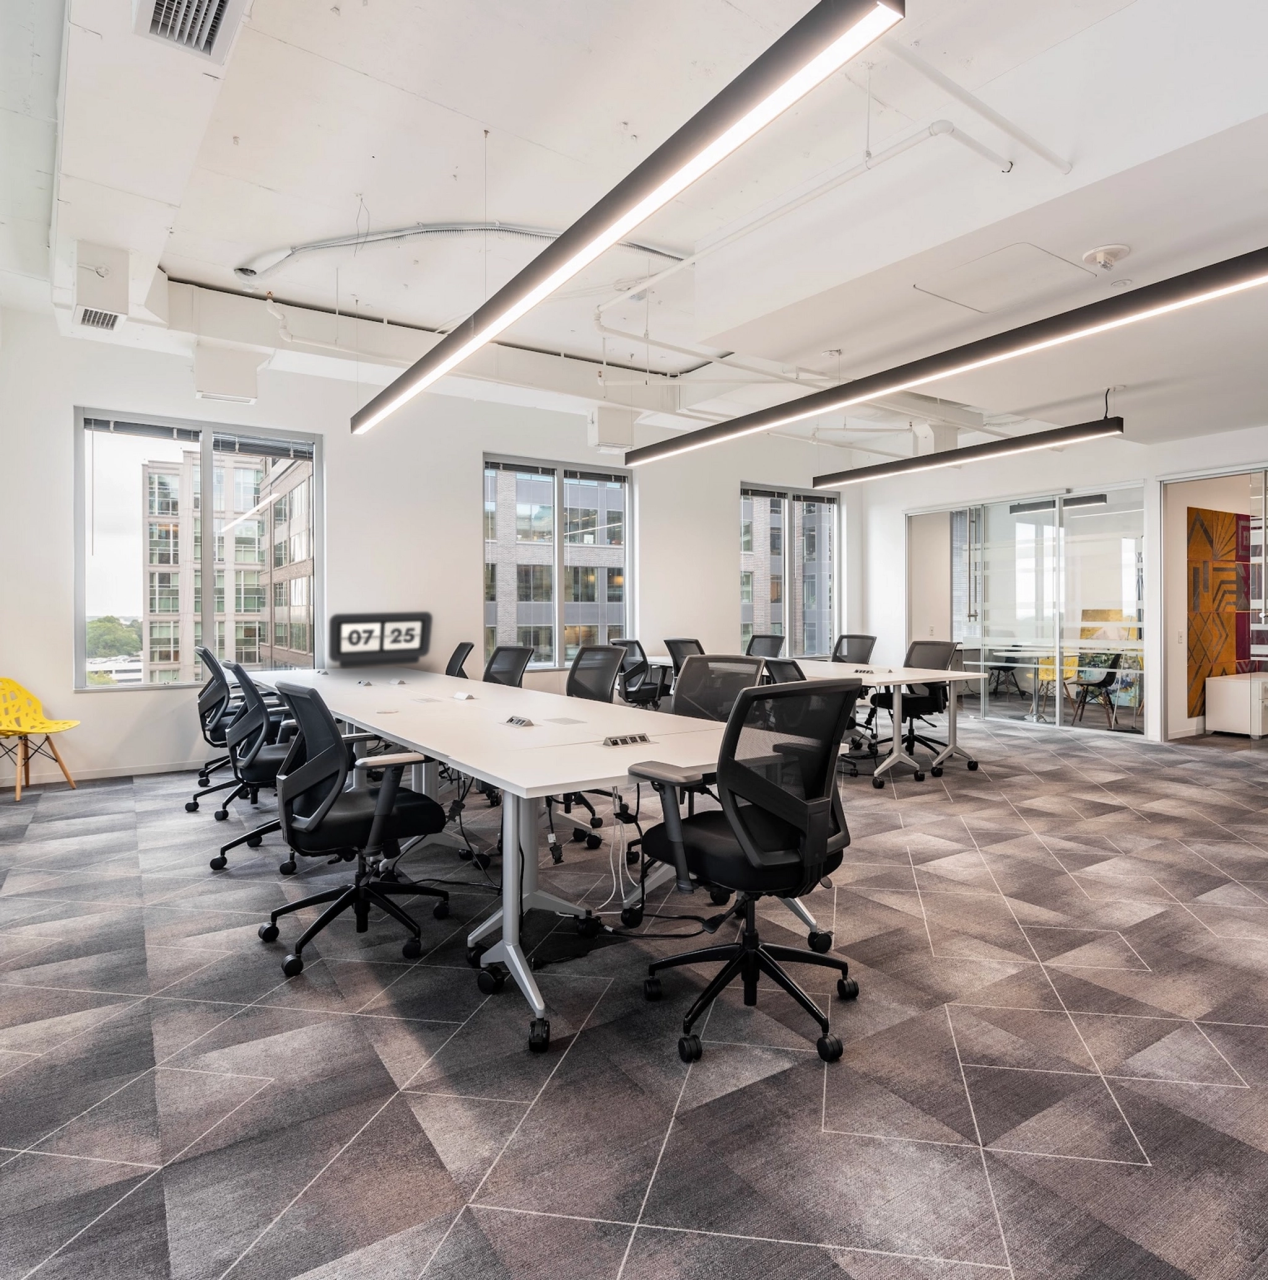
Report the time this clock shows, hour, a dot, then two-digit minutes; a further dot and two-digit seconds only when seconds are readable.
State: 7.25
